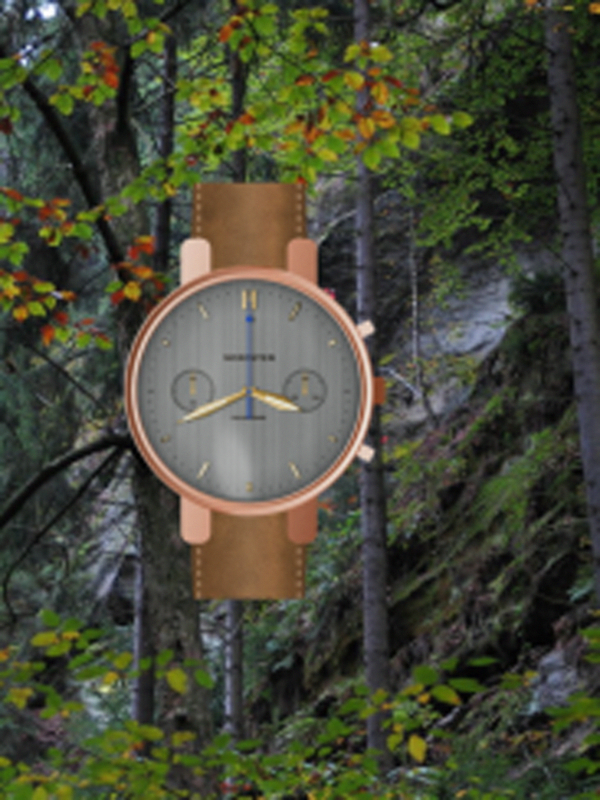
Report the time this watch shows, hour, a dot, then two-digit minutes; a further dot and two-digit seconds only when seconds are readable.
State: 3.41
